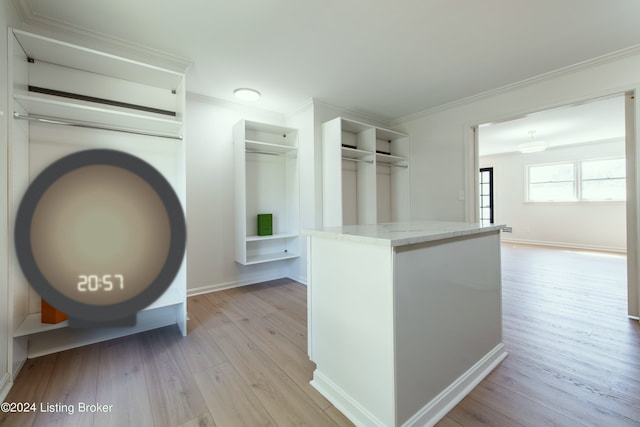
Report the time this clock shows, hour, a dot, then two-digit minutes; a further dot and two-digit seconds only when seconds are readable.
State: 20.57
